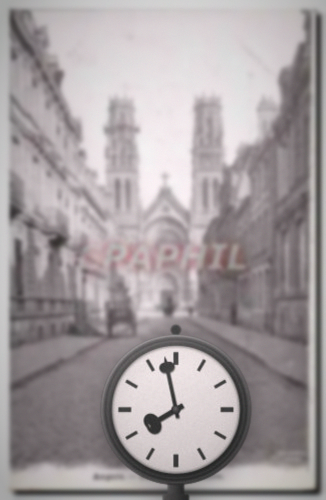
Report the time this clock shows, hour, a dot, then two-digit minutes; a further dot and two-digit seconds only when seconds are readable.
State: 7.58
